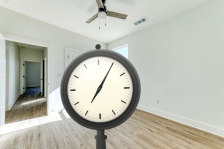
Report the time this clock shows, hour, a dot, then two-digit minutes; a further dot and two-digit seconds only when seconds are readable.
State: 7.05
